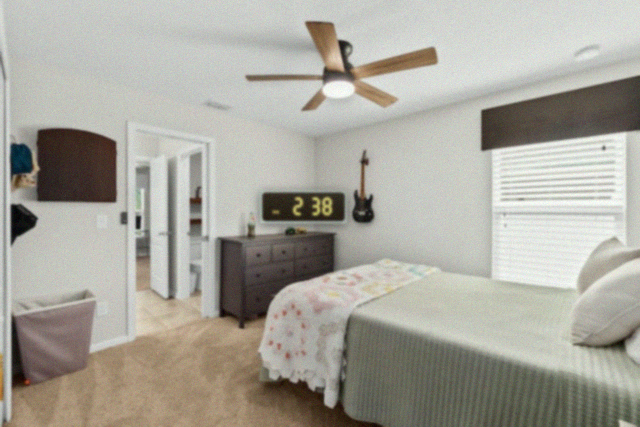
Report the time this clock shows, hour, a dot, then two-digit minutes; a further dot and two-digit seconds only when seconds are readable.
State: 2.38
